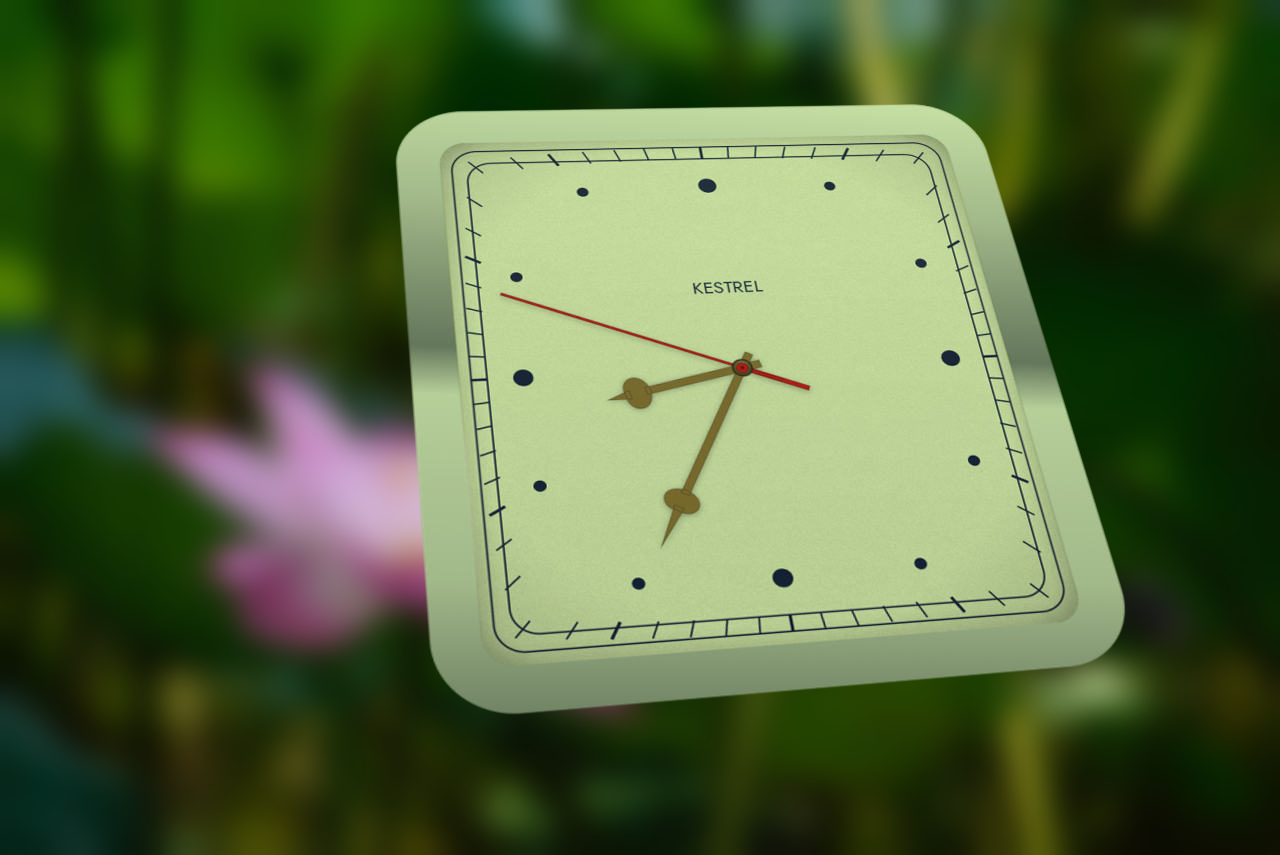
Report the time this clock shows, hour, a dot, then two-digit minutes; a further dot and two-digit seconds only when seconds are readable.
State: 8.34.49
